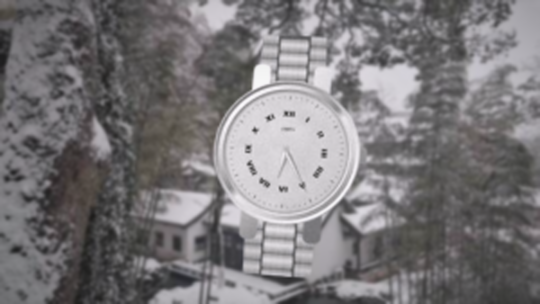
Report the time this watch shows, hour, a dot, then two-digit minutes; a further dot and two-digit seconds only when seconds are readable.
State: 6.25
